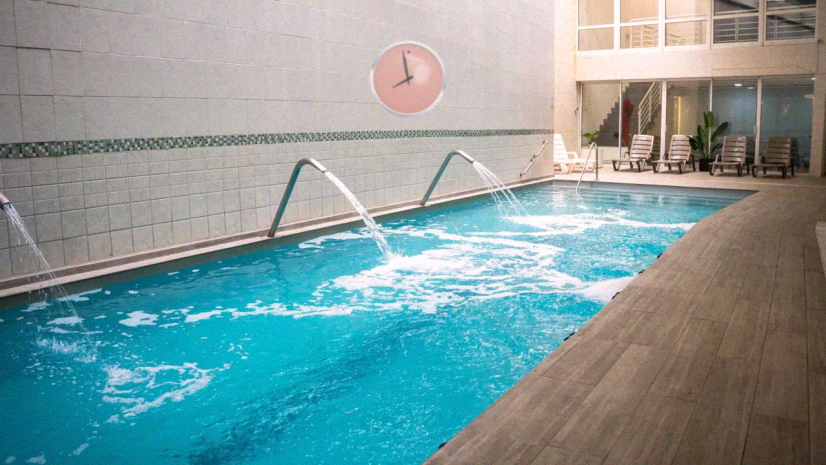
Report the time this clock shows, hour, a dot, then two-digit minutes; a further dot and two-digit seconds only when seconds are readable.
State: 7.58
